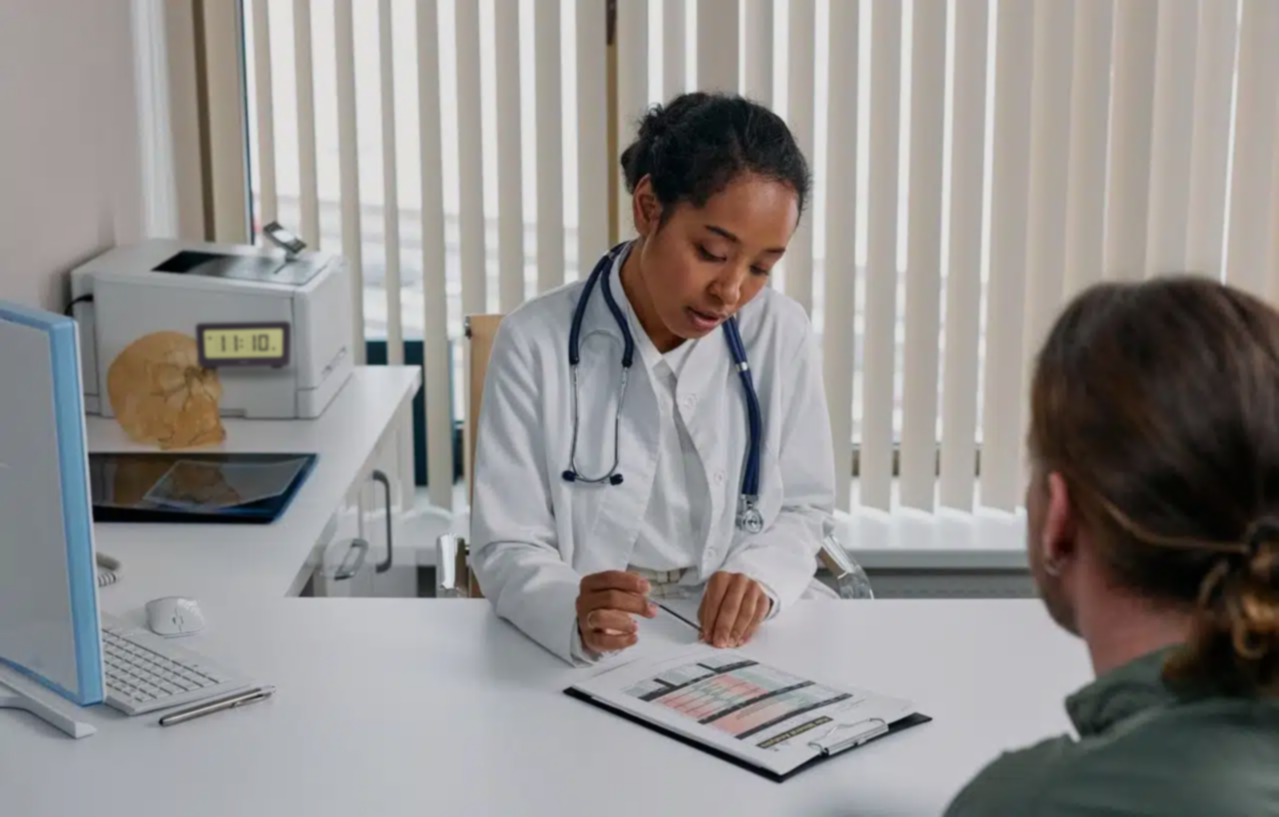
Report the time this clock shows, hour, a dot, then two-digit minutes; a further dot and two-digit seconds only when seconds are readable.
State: 11.10
